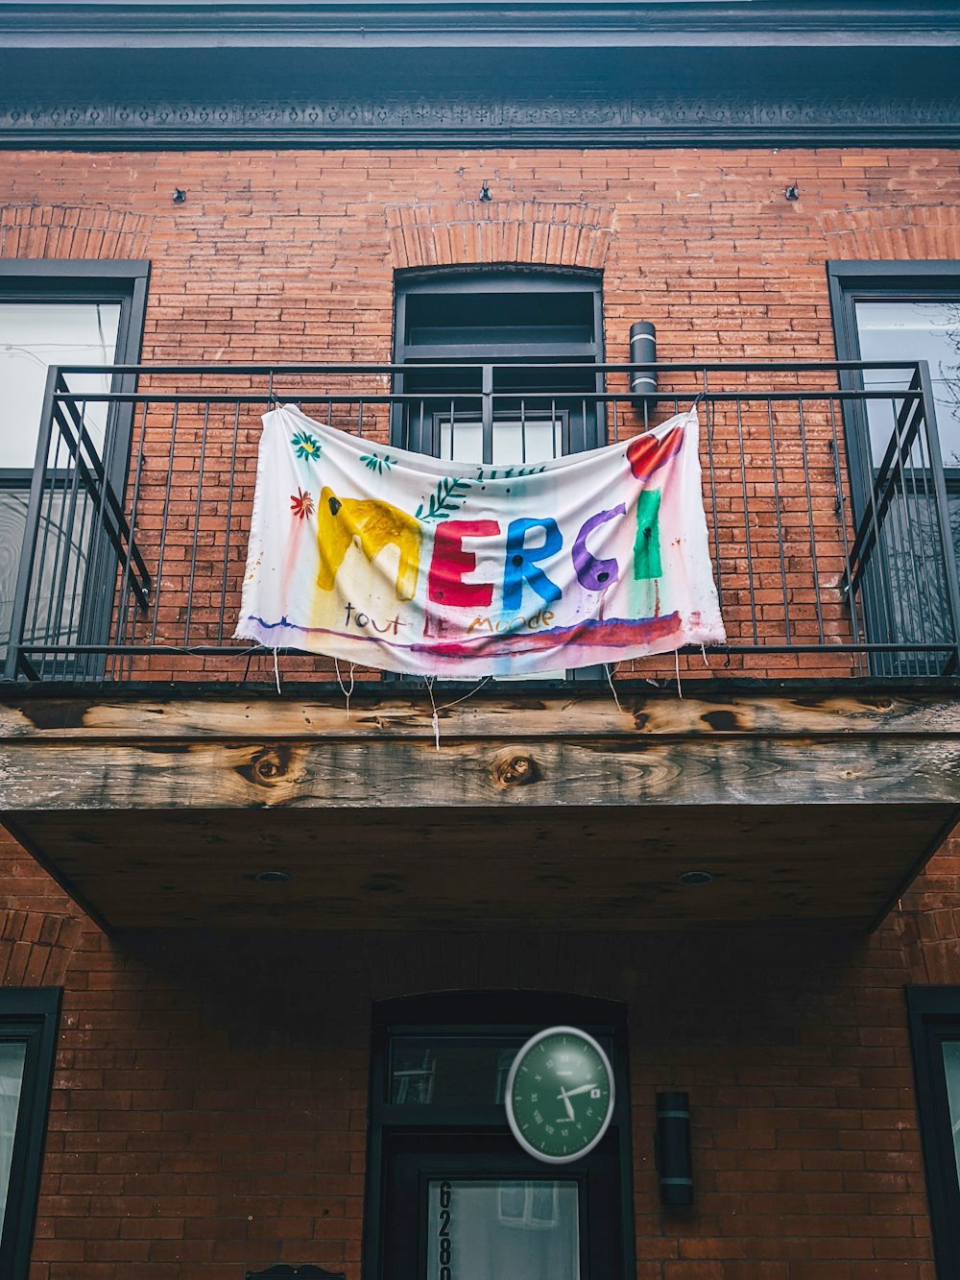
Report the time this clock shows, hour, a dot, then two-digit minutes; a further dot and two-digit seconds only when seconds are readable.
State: 5.13
